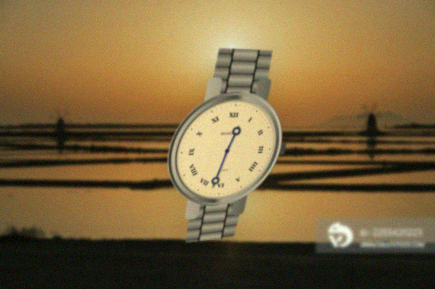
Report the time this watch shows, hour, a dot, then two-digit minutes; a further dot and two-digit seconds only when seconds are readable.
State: 12.32
